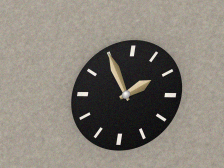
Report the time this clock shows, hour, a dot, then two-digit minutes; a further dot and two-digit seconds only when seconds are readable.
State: 1.55
